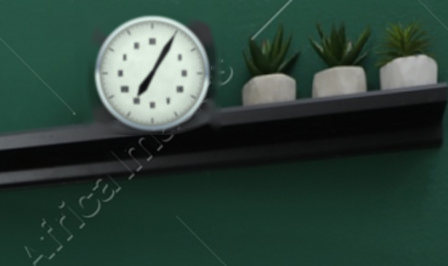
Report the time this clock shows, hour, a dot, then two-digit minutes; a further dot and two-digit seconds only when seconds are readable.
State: 7.05
